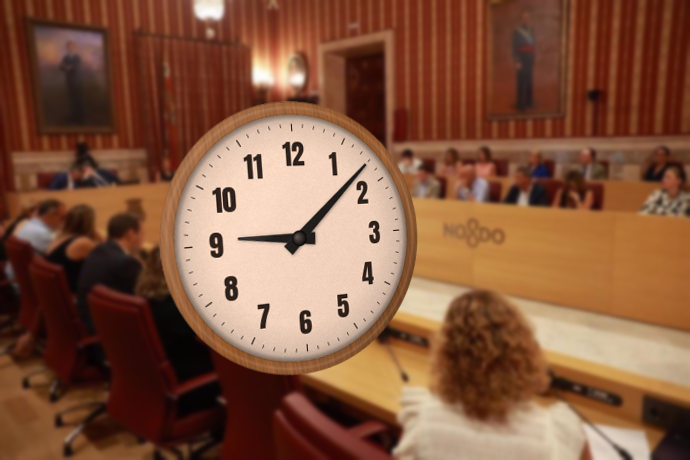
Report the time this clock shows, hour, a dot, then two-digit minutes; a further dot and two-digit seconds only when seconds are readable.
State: 9.08
